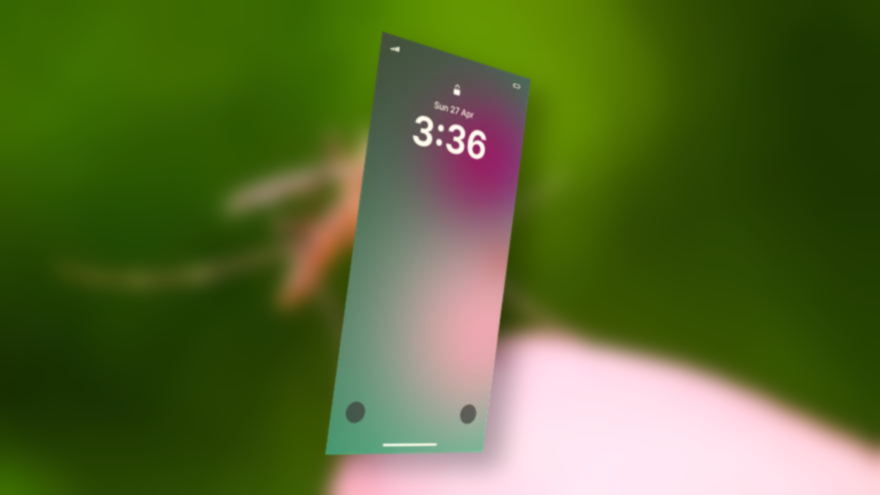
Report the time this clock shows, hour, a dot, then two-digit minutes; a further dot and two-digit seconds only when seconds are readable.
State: 3.36
